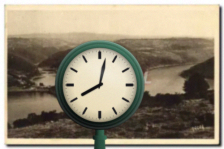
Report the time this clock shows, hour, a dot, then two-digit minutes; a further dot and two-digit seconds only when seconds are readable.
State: 8.02
